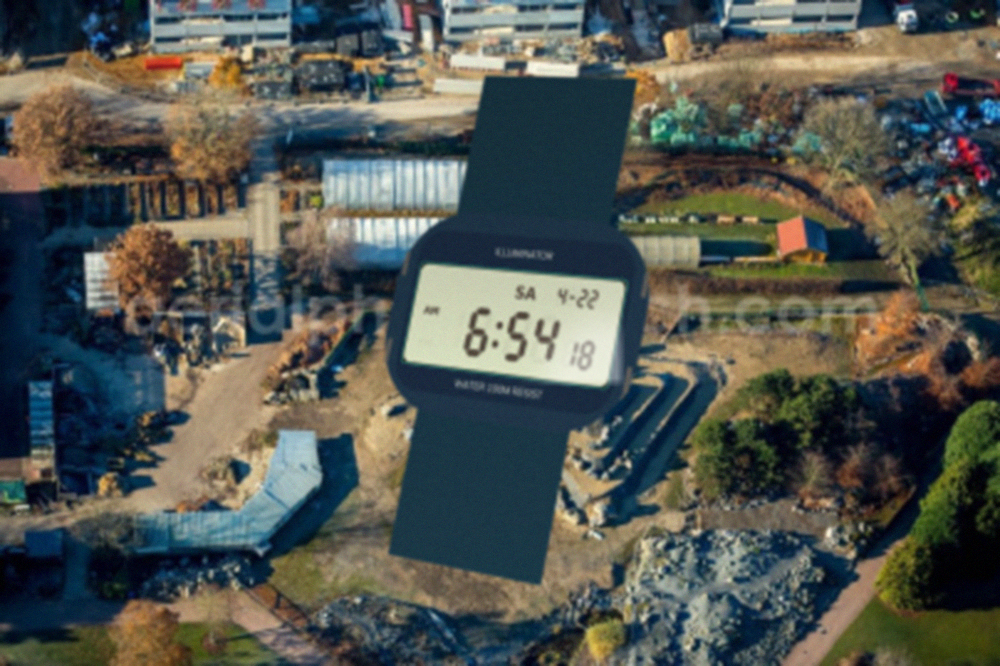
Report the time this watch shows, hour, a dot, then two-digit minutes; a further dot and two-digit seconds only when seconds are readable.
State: 6.54.18
